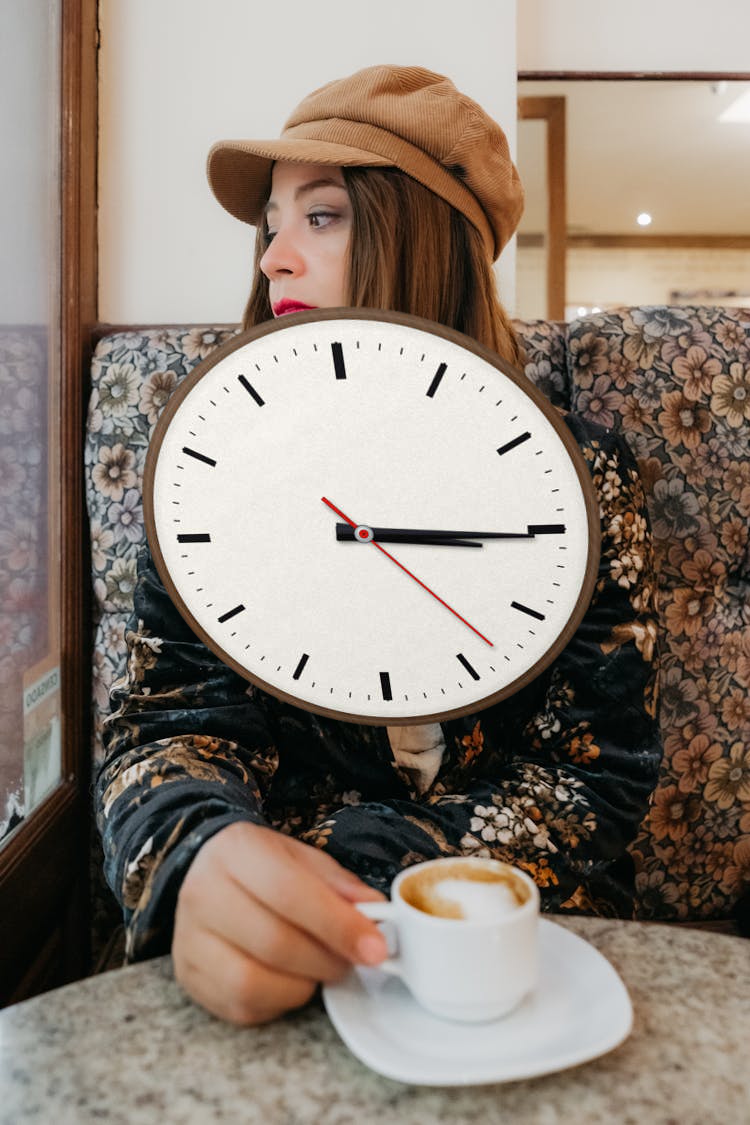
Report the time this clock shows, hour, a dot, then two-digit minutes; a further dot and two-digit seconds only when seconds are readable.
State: 3.15.23
